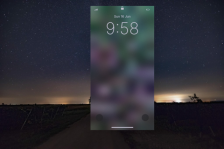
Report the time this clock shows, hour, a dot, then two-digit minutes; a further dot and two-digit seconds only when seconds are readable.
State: 9.58
